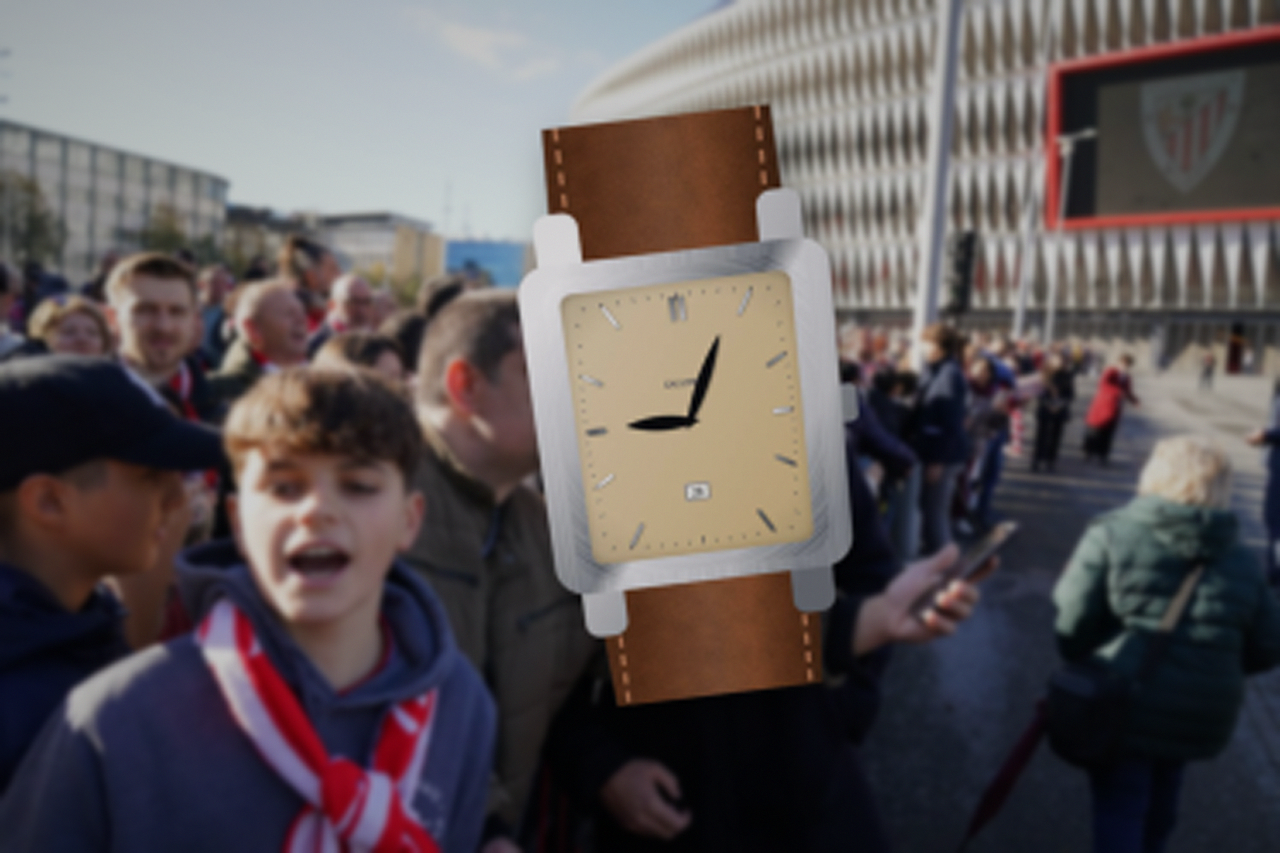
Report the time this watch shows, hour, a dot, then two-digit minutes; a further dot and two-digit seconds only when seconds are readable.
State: 9.04
